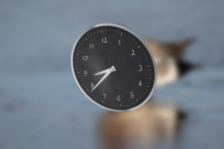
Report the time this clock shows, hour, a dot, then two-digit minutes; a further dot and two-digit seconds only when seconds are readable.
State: 8.39
